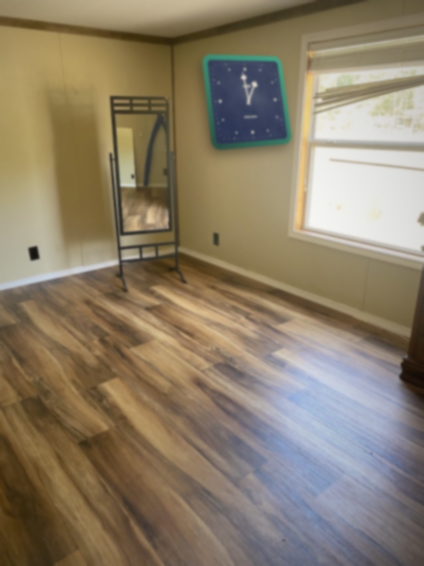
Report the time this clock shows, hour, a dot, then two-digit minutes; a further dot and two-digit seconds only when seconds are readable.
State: 12.59
